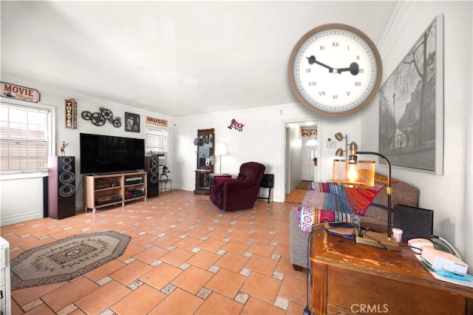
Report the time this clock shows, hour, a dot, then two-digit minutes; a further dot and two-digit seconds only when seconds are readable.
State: 2.49
